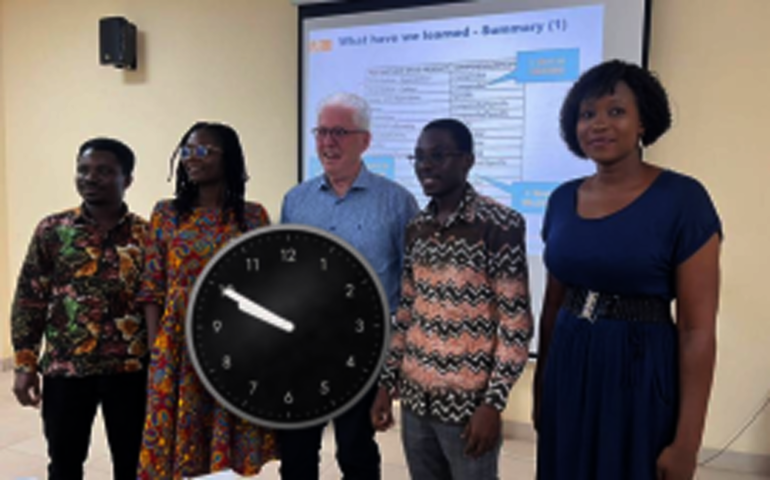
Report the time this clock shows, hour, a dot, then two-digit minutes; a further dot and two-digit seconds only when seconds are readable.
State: 9.50
